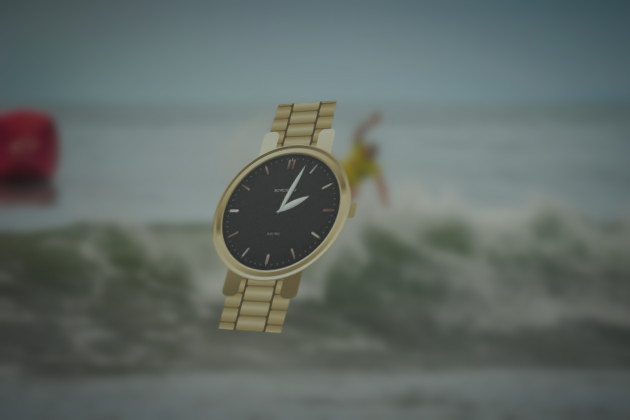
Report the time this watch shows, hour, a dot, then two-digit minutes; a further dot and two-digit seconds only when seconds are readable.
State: 2.03
